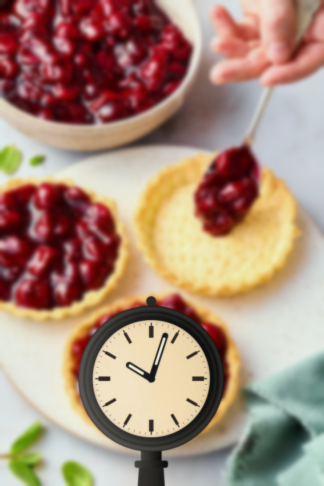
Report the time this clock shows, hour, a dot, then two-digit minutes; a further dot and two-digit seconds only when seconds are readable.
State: 10.03
